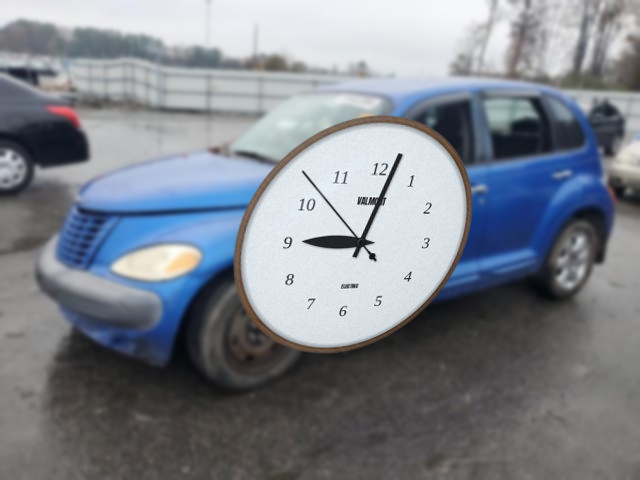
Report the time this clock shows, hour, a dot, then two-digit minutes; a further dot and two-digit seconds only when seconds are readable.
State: 9.01.52
